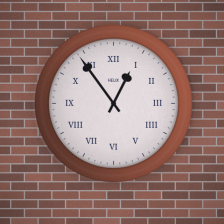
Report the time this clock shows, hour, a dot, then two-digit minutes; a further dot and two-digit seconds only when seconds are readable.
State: 12.54
